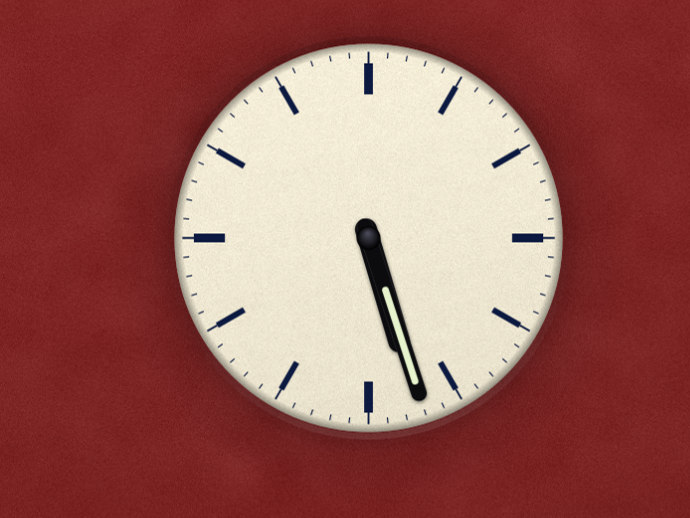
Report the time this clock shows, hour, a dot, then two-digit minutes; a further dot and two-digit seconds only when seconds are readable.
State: 5.27
